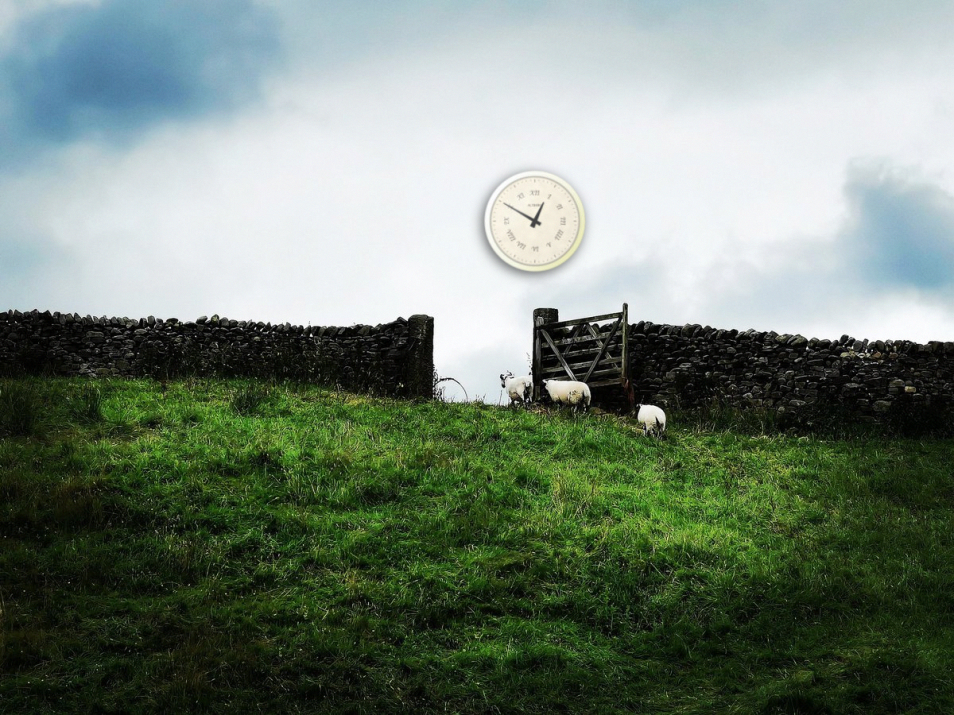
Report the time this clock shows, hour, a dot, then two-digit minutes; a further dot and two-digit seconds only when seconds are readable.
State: 12.50
